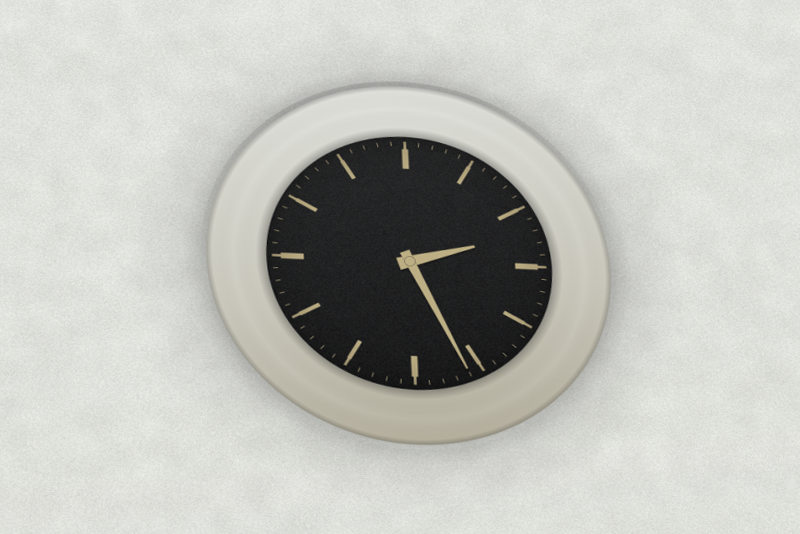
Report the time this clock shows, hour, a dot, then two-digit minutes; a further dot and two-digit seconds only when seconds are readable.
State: 2.26
